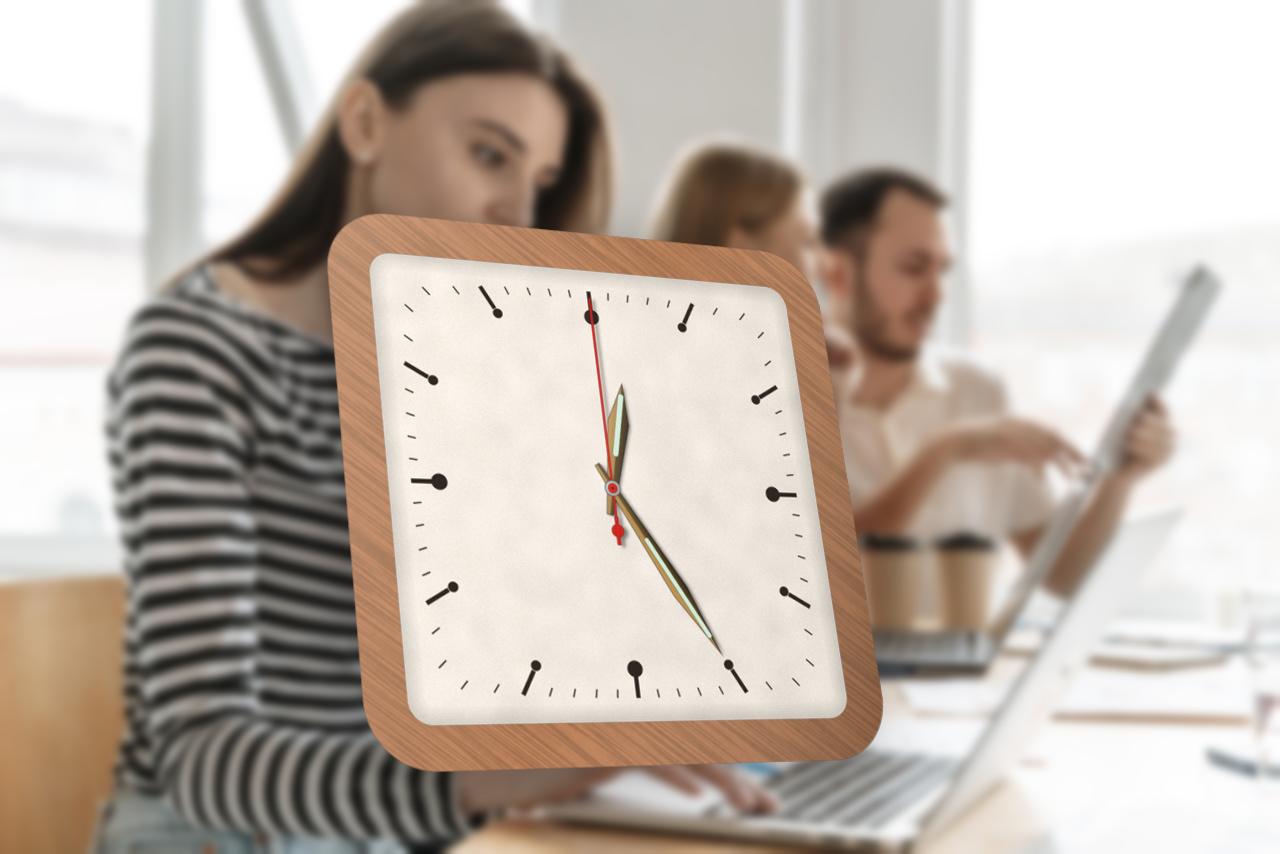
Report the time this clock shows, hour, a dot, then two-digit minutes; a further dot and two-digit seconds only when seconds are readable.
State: 12.25.00
